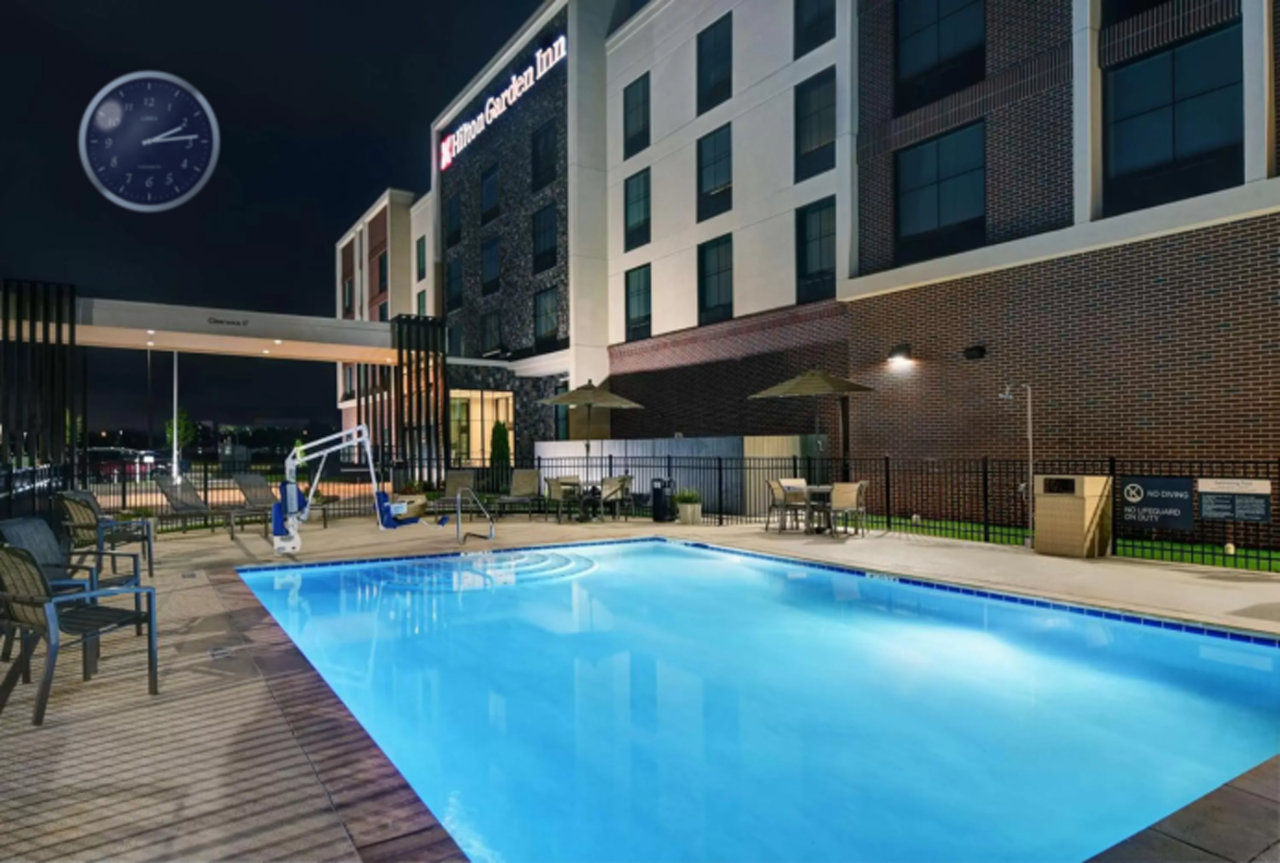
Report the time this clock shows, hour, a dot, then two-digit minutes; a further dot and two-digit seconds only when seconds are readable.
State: 2.14
